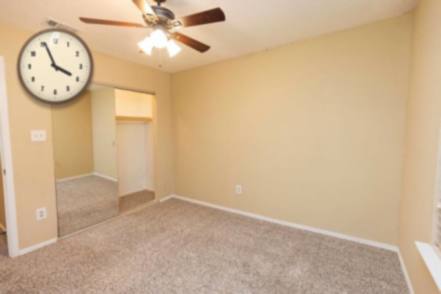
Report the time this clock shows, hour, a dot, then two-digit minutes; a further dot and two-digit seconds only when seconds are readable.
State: 3.56
